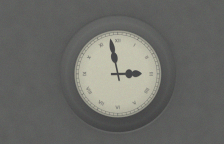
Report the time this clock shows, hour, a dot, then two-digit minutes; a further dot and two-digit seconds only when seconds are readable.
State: 2.58
